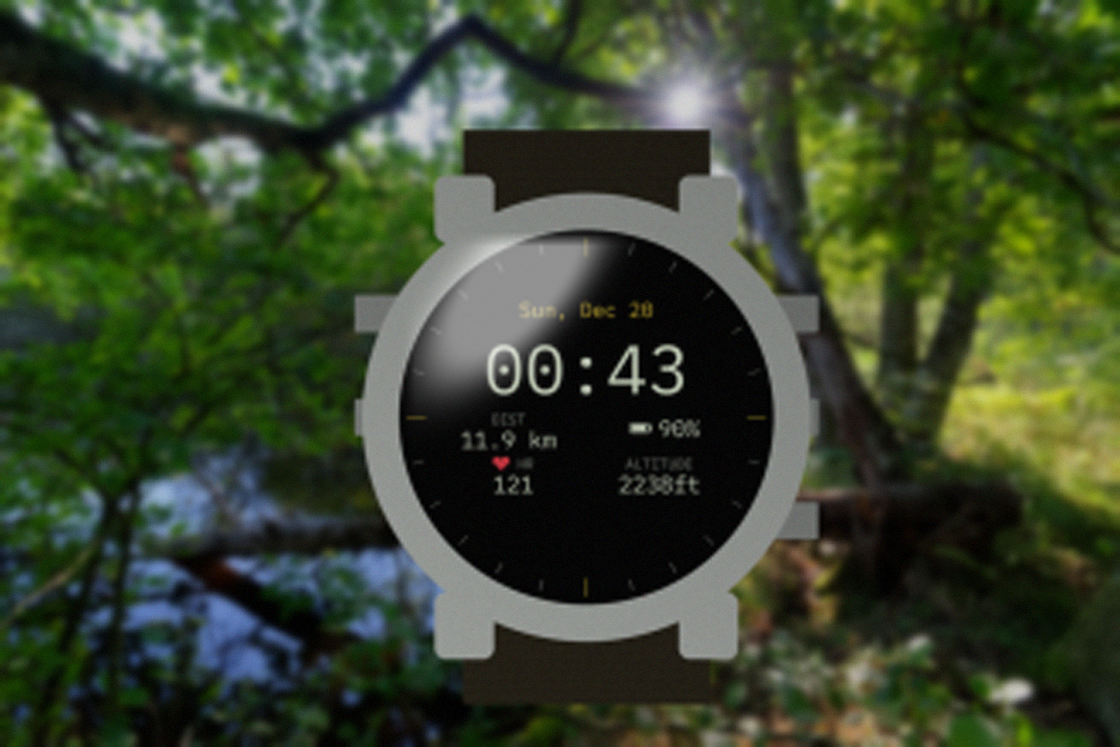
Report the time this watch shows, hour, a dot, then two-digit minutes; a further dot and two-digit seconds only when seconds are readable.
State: 0.43
